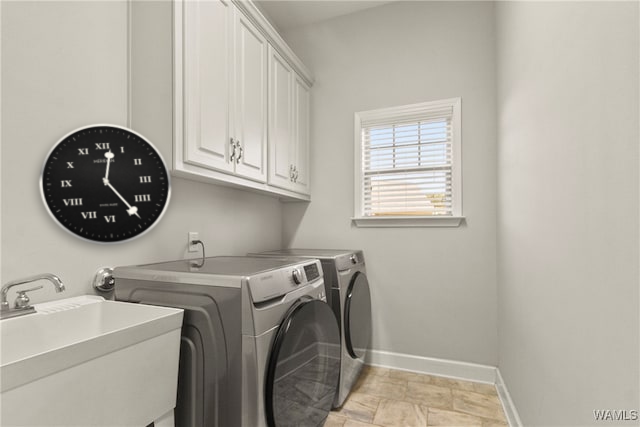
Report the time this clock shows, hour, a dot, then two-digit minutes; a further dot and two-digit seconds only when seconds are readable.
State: 12.24
